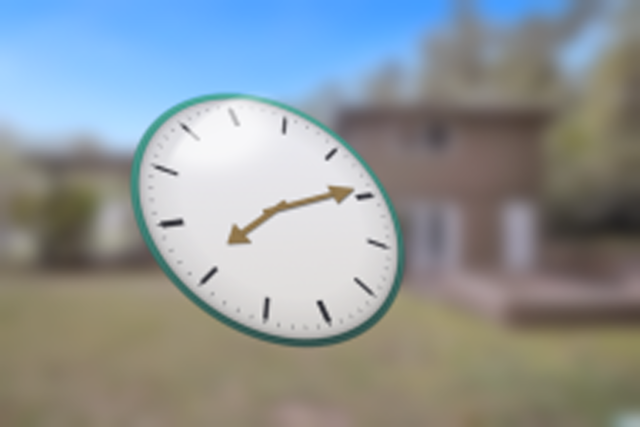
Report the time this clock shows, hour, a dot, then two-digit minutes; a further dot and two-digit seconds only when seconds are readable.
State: 8.14
